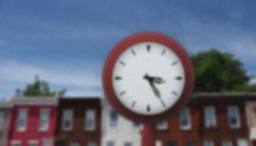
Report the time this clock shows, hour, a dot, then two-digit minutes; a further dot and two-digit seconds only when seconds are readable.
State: 3.25
